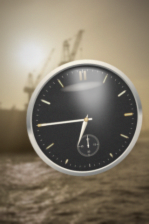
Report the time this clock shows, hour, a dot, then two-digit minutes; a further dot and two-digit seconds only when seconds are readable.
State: 6.45
